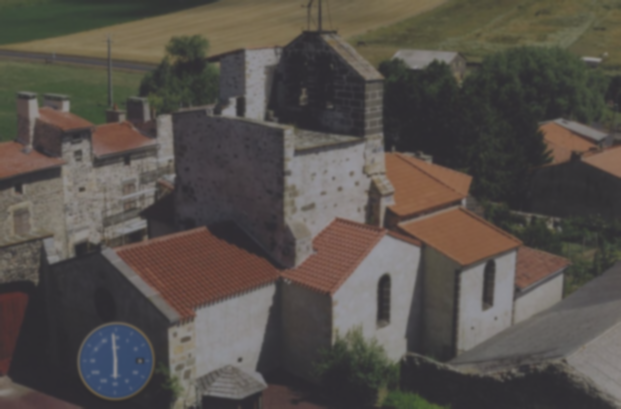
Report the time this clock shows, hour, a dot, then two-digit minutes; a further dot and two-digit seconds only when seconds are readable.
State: 5.59
